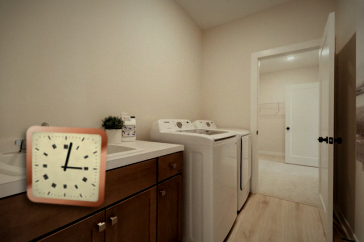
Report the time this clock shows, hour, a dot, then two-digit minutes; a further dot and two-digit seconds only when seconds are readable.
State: 3.02
